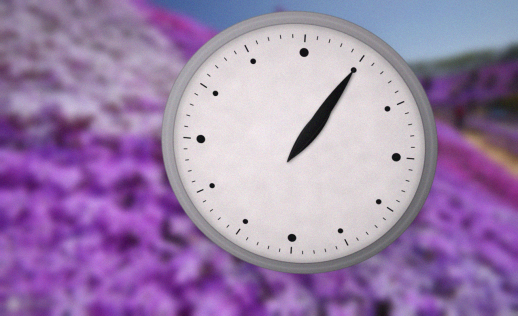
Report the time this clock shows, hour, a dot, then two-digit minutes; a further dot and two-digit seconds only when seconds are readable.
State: 1.05
